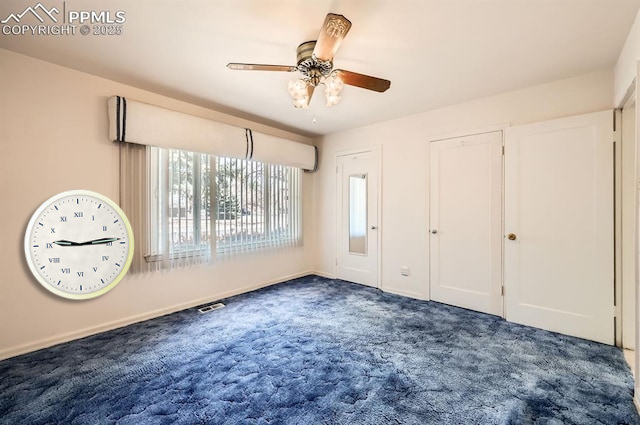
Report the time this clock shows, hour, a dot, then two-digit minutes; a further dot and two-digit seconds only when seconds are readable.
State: 9.14
